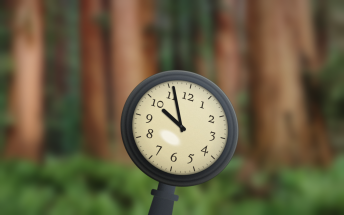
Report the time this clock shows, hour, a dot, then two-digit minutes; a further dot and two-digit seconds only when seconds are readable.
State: 9.56
